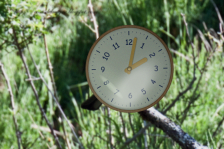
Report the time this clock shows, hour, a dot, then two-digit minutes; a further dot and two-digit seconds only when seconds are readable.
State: 2.02
